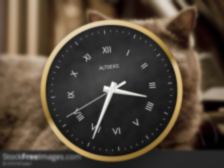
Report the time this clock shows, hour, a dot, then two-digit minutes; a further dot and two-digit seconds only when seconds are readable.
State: 3.34.41
